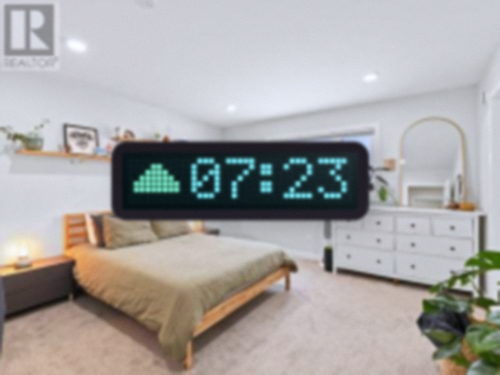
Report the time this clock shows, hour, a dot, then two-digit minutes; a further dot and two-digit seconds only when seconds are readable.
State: 7.23
